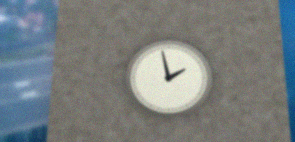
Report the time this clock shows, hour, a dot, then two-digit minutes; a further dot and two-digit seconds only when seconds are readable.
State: 1.58
